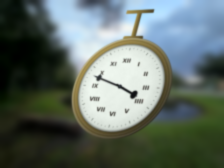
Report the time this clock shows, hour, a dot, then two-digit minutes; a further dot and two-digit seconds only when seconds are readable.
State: 3.48
